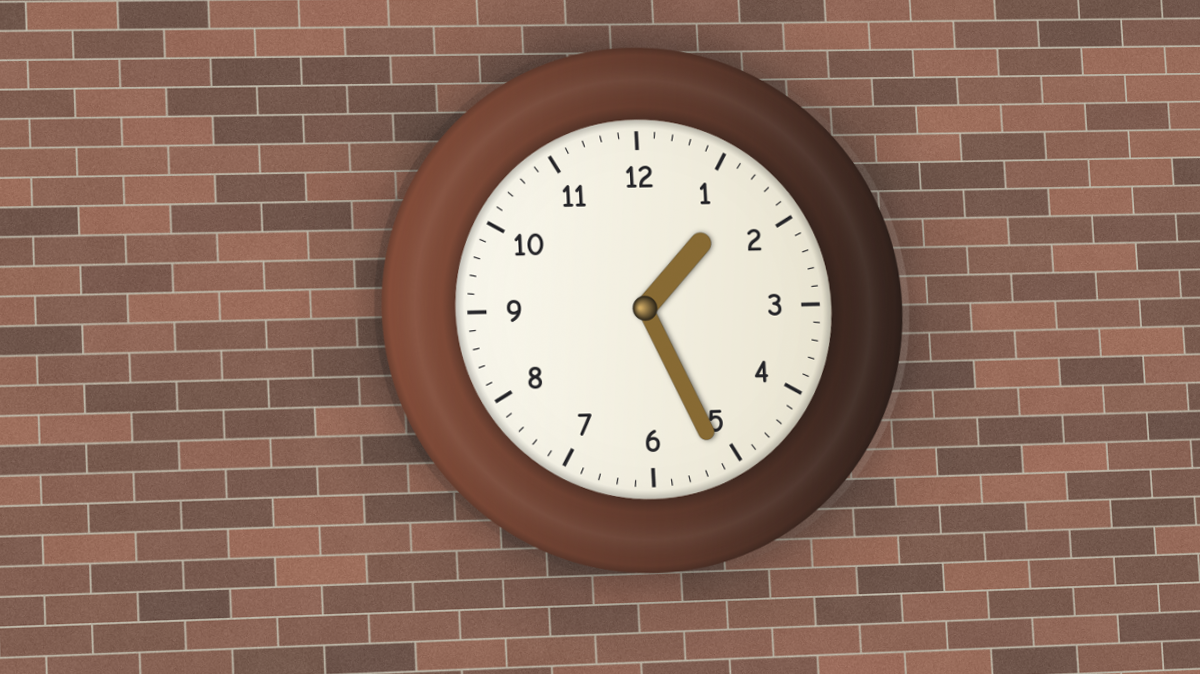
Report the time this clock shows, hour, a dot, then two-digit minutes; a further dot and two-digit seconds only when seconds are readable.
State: 1.26
